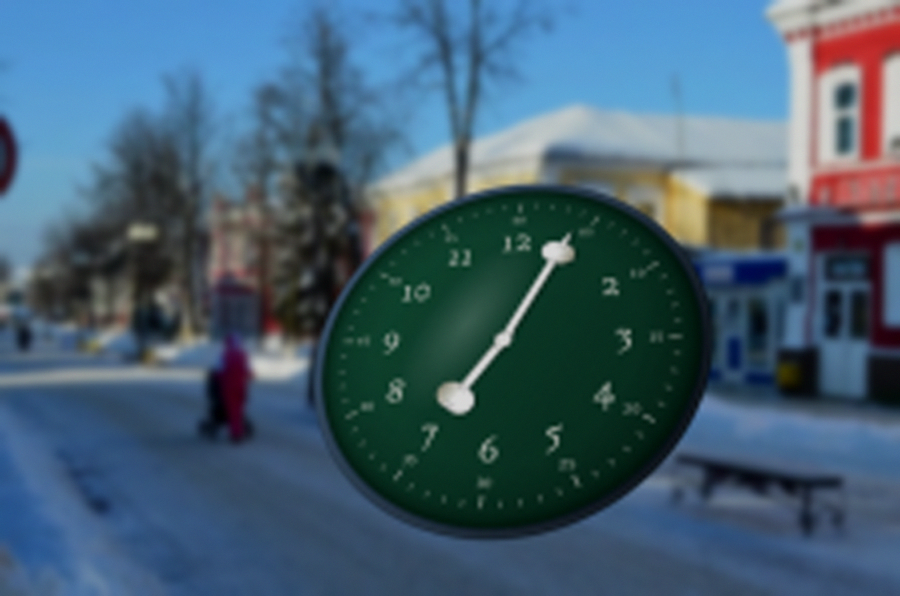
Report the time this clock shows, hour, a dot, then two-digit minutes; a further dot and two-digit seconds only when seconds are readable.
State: 7.04
